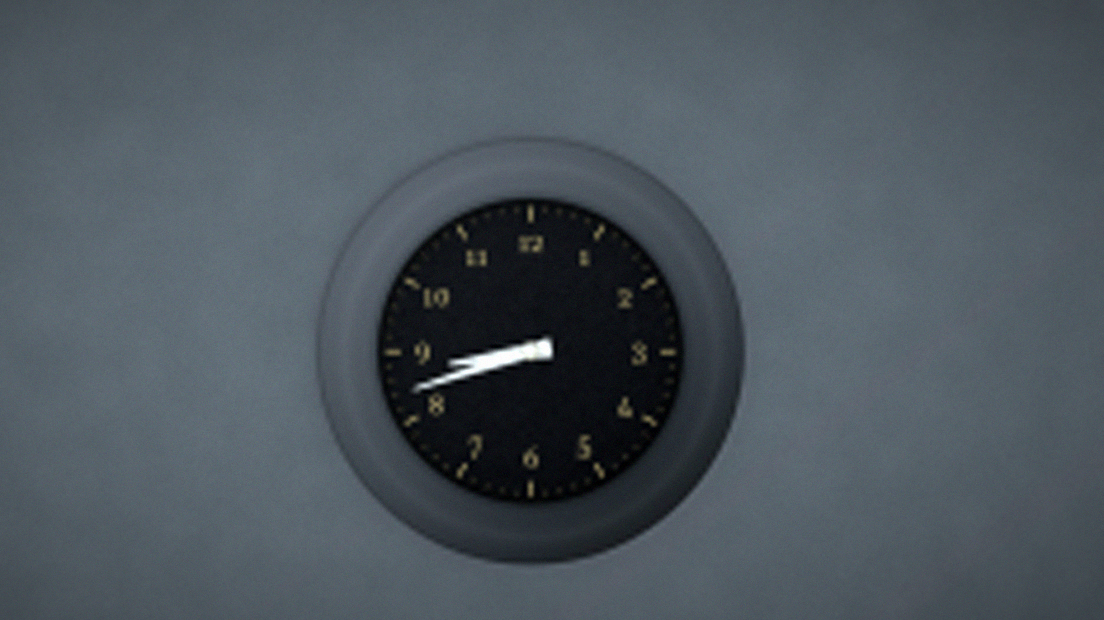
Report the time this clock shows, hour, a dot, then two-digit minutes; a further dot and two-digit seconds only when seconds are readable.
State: 8.42
